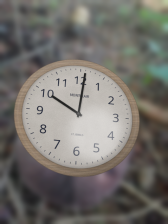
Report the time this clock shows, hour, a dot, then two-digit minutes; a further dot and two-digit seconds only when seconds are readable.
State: 10.01
